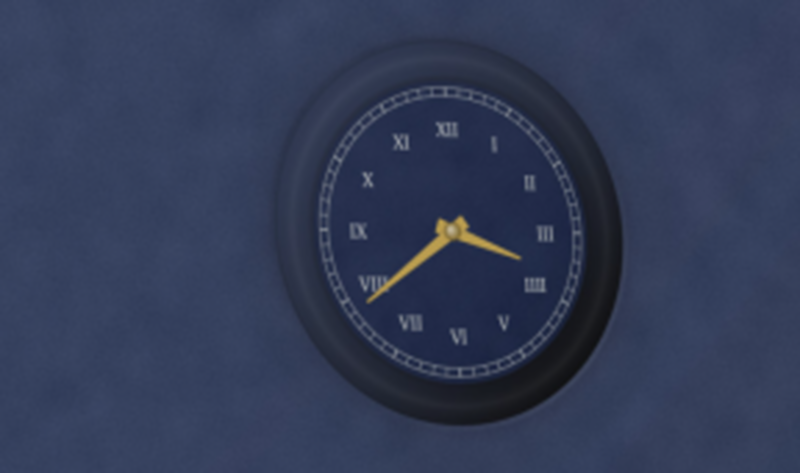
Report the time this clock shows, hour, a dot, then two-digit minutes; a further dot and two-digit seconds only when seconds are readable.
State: 3.39
